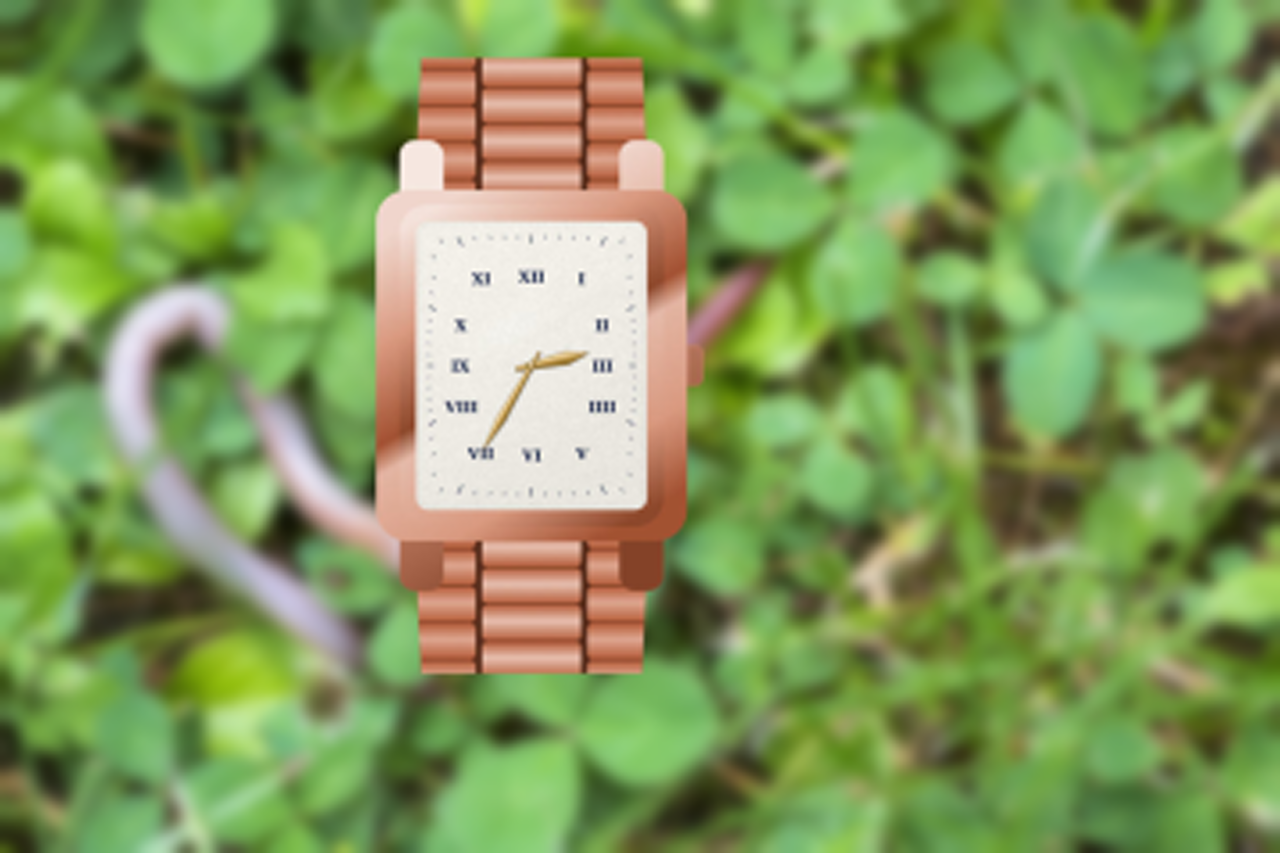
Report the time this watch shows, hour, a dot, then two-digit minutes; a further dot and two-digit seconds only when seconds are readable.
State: 2.35
